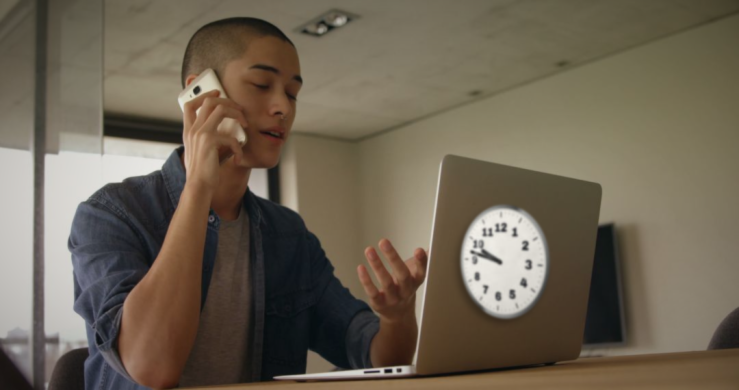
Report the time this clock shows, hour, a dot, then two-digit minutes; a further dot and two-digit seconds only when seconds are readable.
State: 9.47
